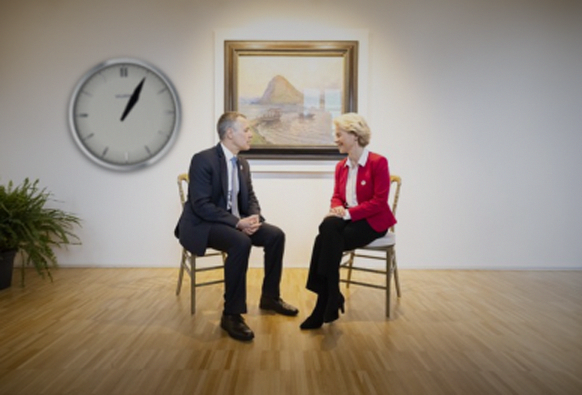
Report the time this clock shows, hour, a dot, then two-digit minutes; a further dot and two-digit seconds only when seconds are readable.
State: 1.05
